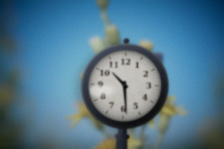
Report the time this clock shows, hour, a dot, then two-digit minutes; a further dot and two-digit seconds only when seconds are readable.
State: 10.29
